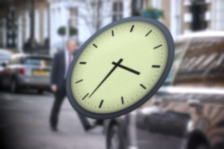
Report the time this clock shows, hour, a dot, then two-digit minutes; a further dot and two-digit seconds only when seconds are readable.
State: 3.34
